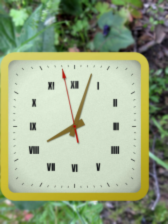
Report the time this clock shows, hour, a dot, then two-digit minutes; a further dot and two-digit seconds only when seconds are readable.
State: 8.02.58
